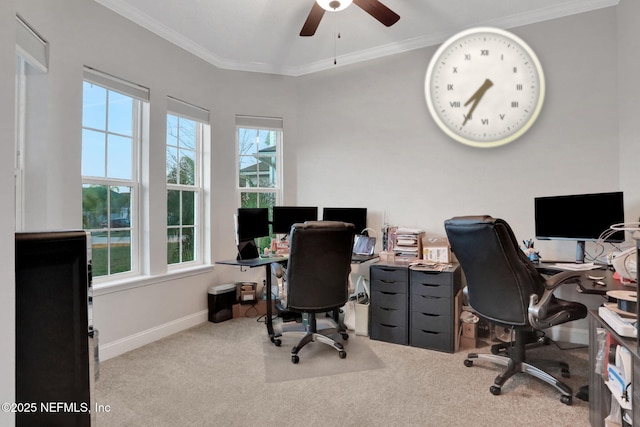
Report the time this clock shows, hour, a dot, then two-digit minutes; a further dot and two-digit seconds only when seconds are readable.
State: 7.35
